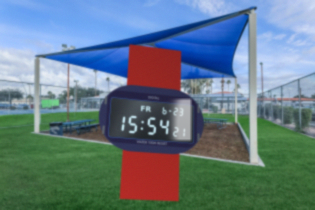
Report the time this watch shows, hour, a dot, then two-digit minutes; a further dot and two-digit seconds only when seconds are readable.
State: 15.54
